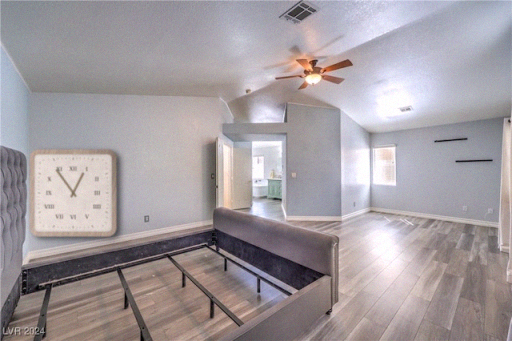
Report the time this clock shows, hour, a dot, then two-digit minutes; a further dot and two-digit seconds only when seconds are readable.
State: 12.54
